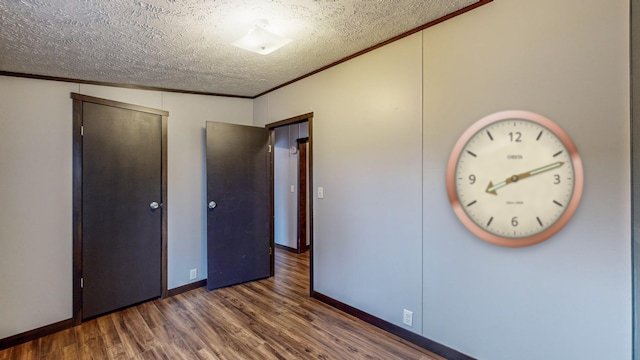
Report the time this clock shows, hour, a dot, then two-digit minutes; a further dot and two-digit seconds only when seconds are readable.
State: 8.12
